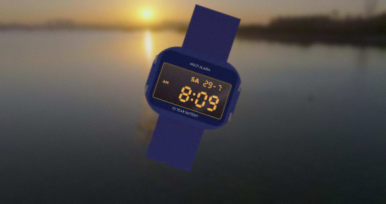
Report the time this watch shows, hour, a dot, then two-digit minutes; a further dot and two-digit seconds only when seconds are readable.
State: 8.09
